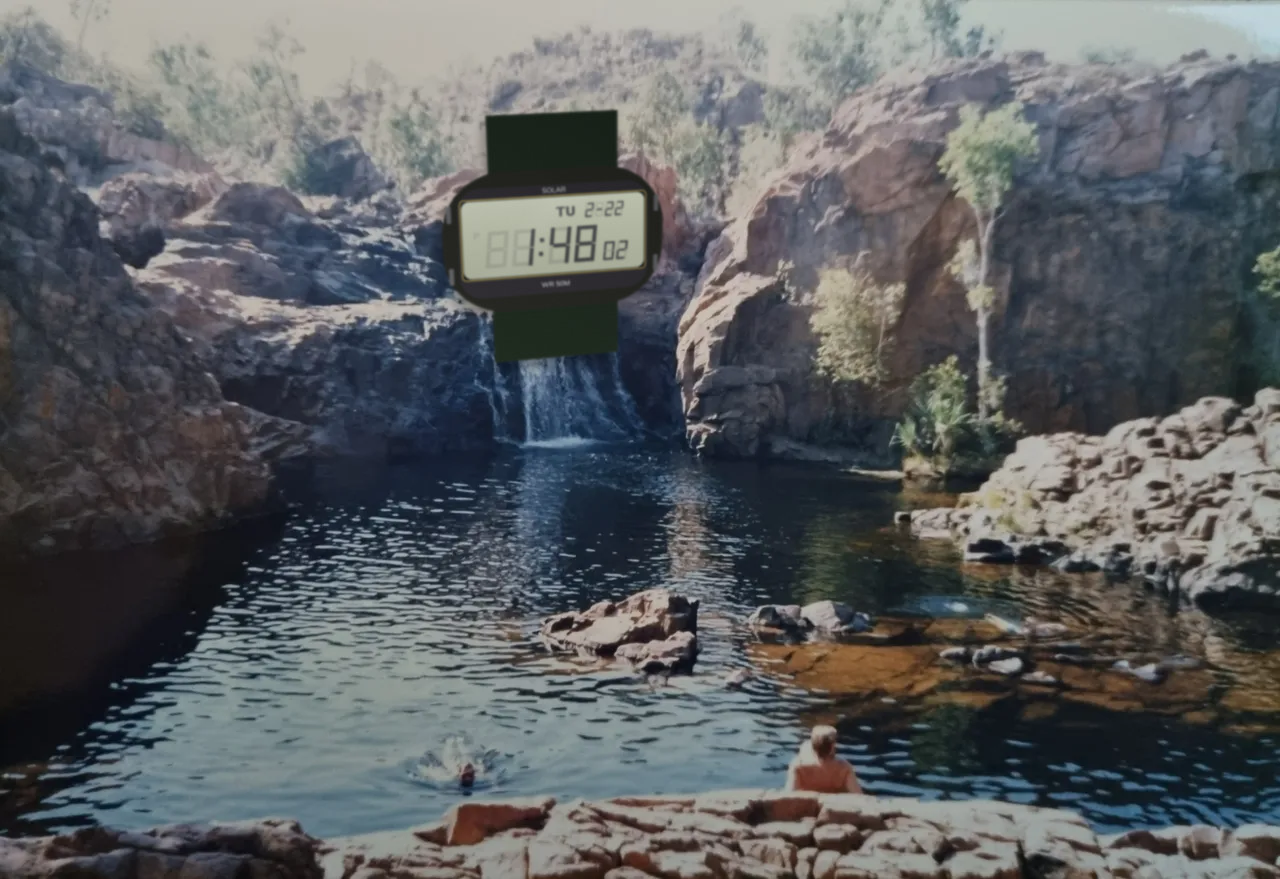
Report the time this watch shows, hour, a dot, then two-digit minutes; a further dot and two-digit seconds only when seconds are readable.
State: 1.48.02
